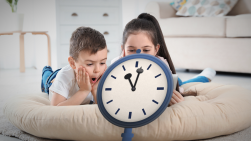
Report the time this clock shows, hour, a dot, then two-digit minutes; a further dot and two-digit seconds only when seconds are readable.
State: 11.02
